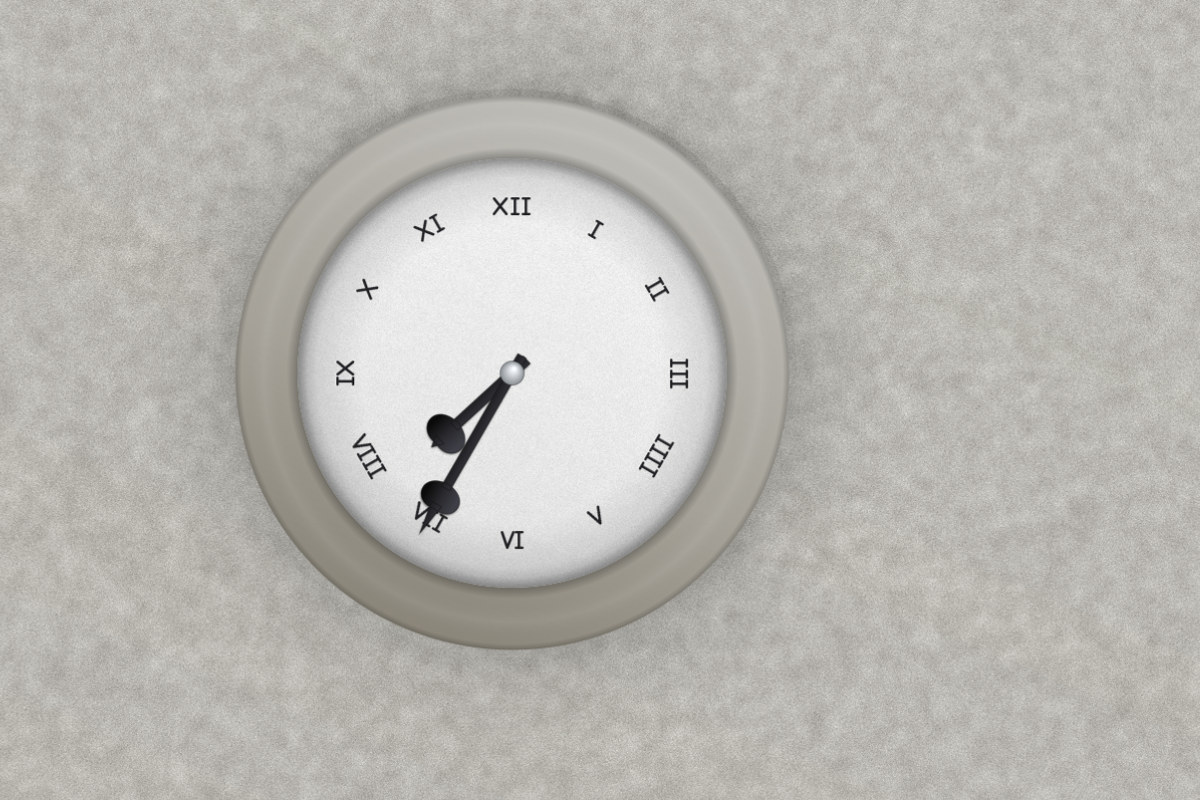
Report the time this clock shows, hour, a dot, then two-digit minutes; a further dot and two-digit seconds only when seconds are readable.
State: 7.35
